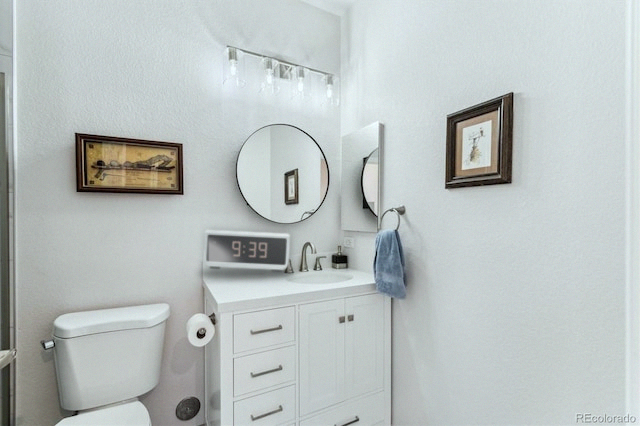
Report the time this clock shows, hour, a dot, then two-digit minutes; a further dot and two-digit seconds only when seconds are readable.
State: 9.39
